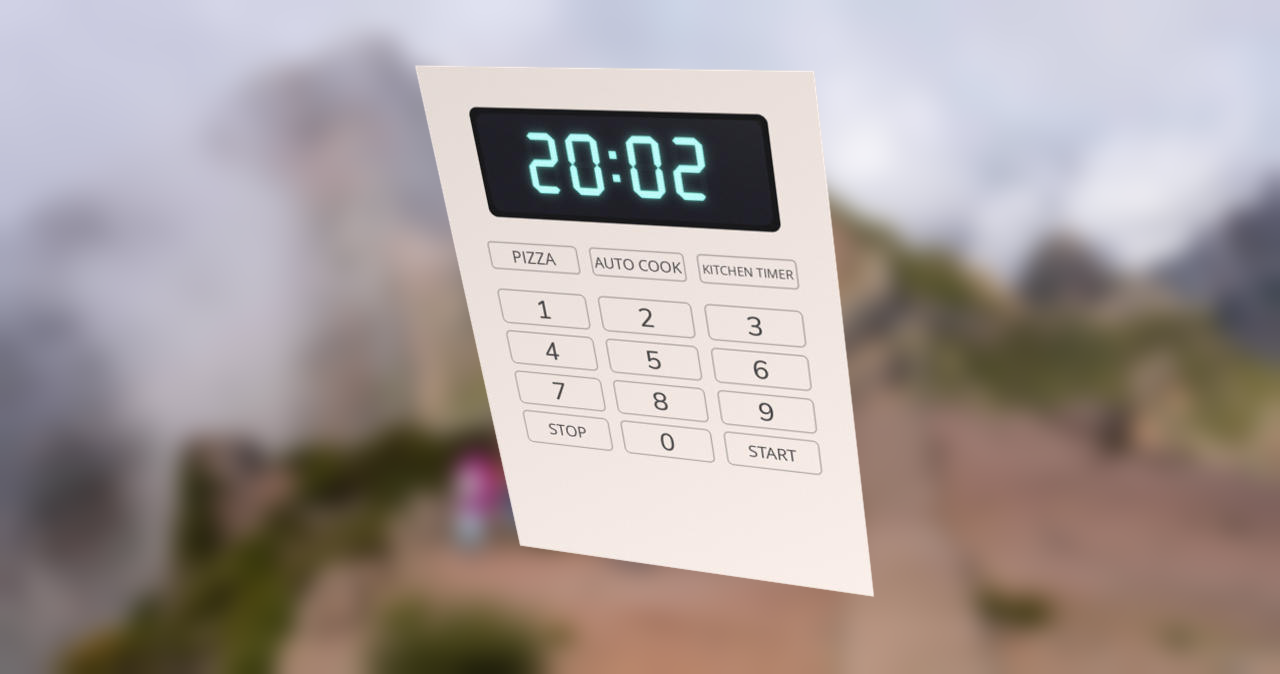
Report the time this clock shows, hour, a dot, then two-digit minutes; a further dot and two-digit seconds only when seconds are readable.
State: 20.02
